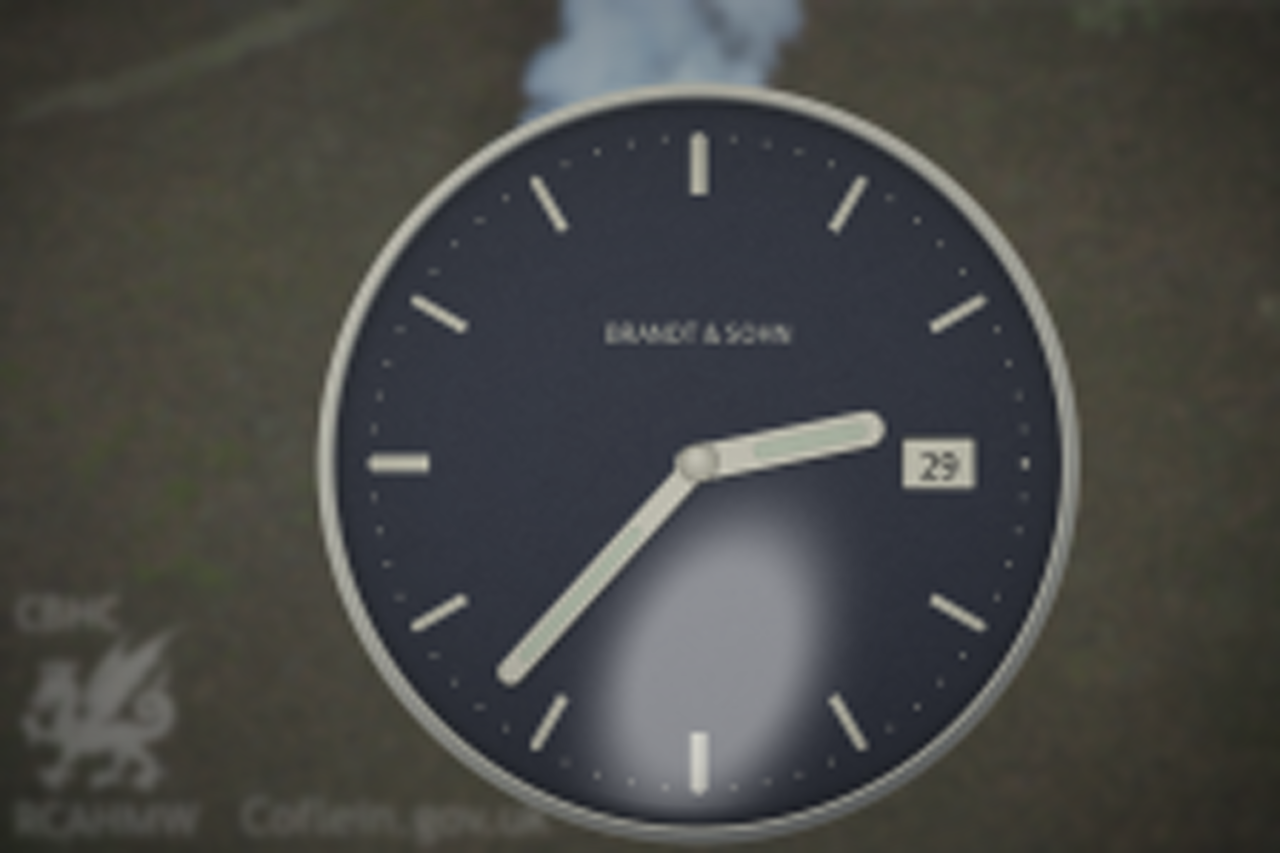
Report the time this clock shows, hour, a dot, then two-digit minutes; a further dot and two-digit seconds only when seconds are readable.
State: 2.37
